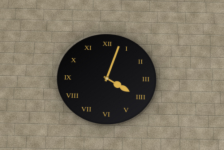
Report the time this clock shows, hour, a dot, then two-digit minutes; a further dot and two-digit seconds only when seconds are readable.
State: 4.03
